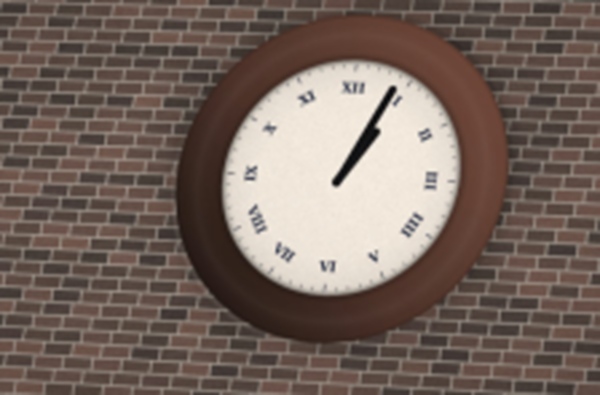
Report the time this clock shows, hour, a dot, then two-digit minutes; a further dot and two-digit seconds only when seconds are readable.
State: 1.04
